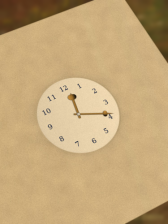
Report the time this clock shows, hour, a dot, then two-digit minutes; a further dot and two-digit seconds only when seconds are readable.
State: 12.19
